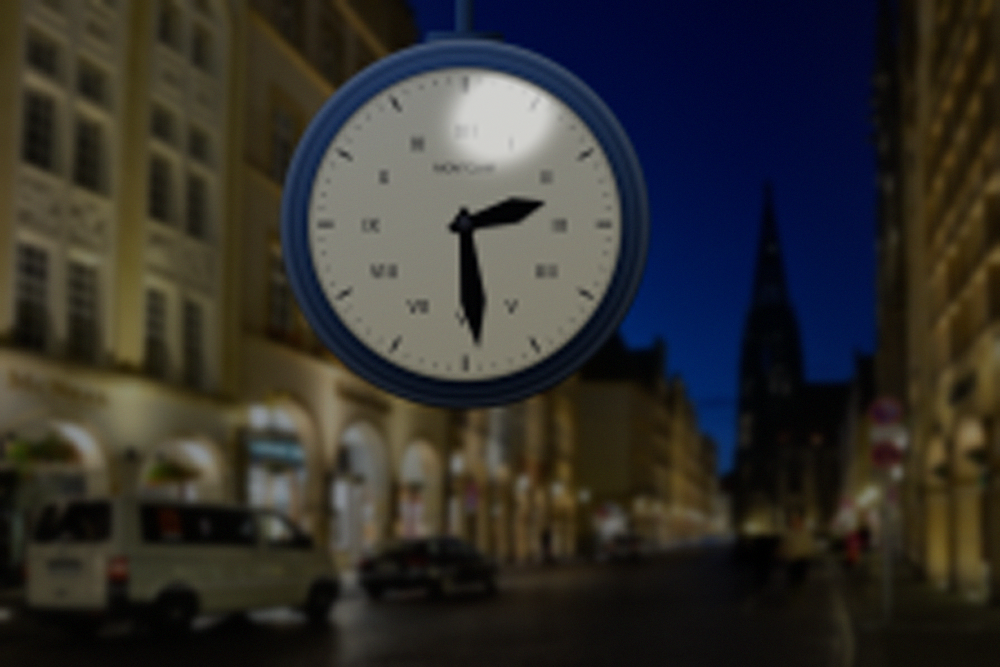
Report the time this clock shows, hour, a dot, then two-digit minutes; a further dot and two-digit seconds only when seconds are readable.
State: 2.29
